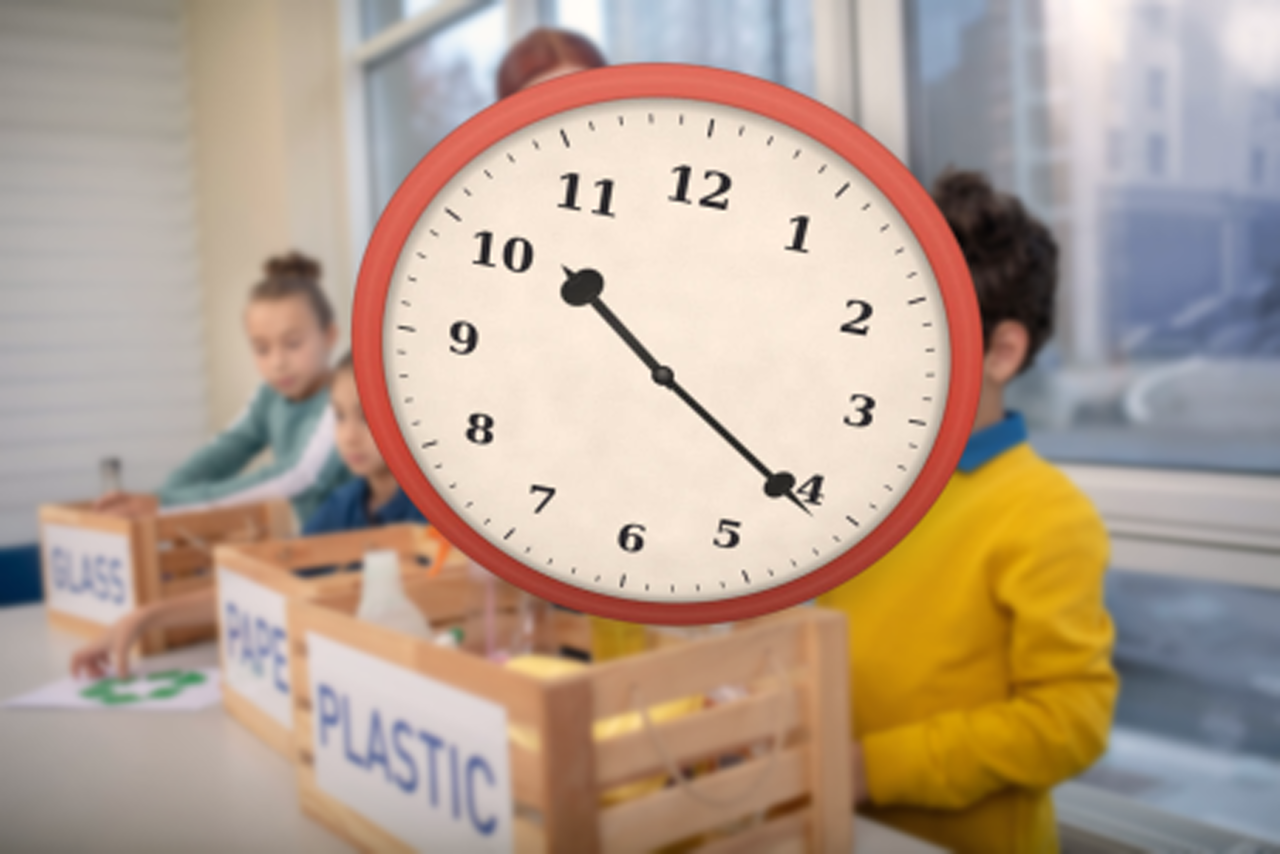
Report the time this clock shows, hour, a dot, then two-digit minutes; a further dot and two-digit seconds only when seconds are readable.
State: 10.21
